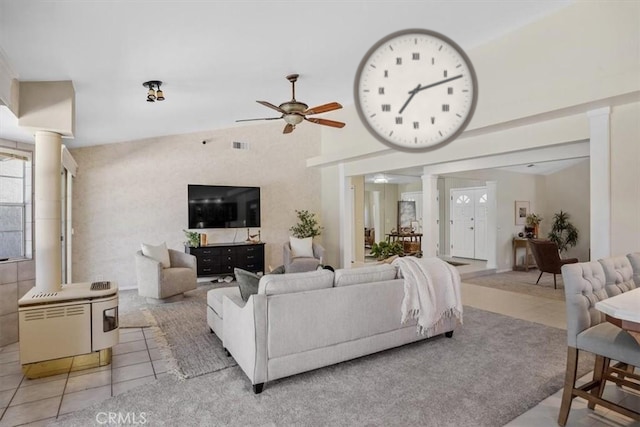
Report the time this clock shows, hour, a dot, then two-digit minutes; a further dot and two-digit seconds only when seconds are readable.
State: 7.12
